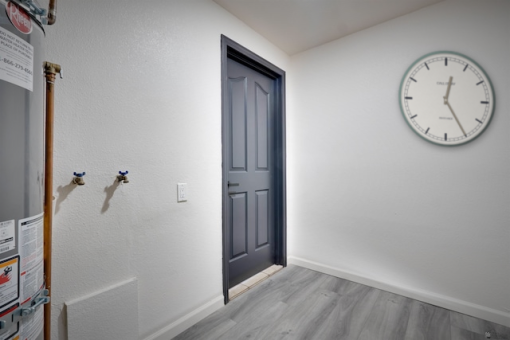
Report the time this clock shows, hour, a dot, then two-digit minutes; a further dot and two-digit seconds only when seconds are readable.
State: 12.25
